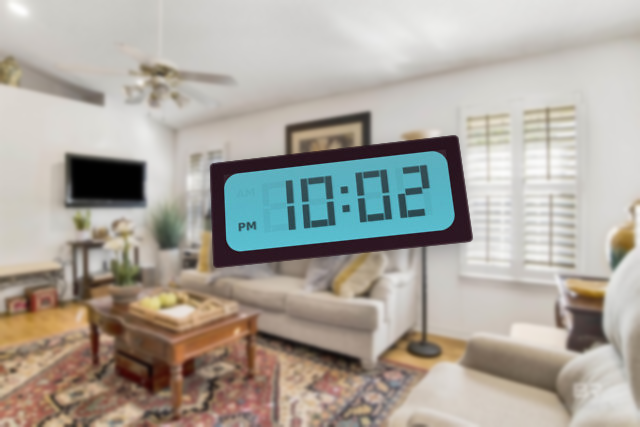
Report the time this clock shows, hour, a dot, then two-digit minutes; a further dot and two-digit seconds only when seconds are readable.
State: 10.02
